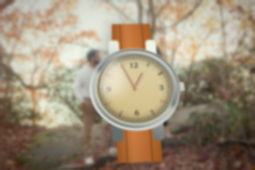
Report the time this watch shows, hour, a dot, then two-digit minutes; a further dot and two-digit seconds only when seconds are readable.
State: 12.56
